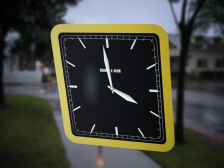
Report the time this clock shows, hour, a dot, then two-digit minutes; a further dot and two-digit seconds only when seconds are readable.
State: 3.59
